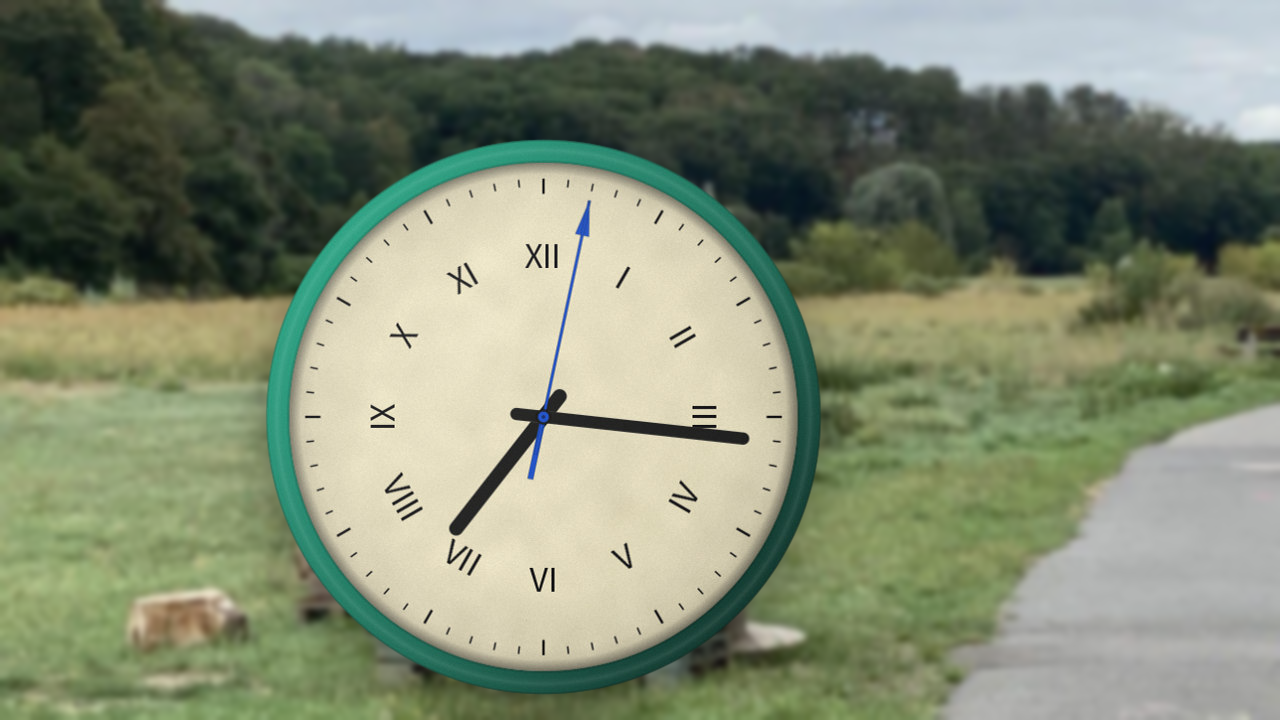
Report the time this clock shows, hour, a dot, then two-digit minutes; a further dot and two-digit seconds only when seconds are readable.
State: 7.16.02
